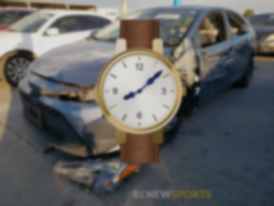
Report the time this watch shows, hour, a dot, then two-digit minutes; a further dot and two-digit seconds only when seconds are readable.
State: 8.08
